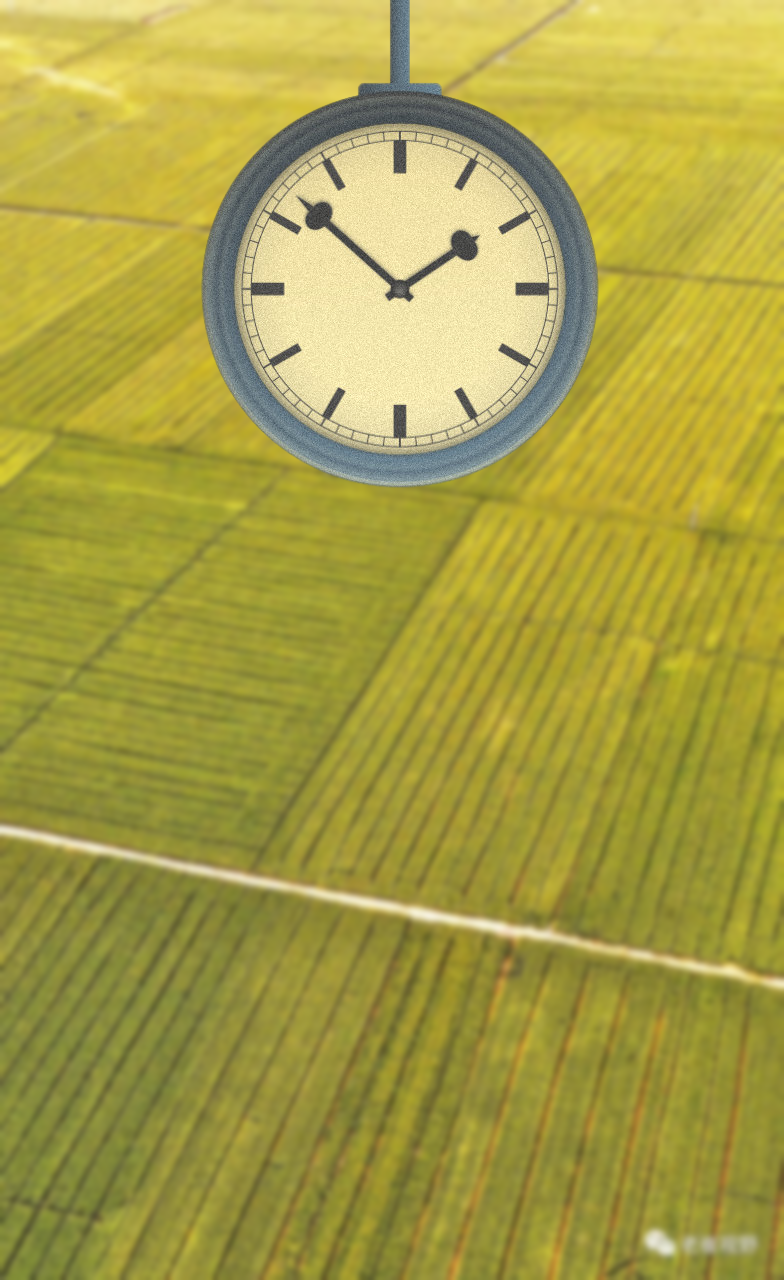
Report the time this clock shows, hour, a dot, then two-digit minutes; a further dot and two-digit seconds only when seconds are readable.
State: 1.52
